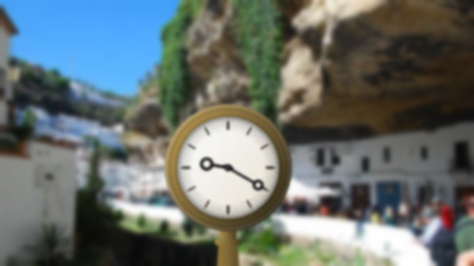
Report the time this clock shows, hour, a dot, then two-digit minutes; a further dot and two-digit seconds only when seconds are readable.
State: 9.20
